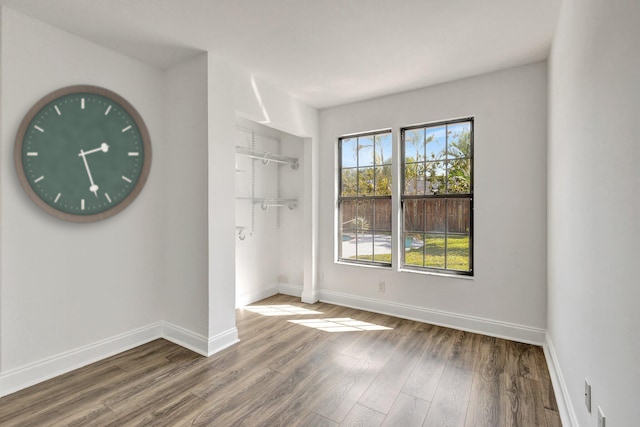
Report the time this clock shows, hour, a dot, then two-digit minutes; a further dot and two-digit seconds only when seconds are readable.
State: 2.27
